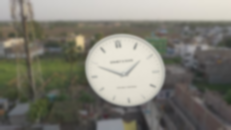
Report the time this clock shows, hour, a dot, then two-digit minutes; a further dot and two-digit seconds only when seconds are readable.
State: 1.49
